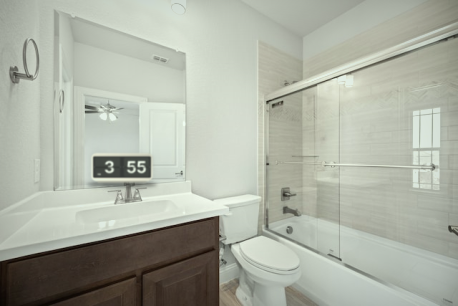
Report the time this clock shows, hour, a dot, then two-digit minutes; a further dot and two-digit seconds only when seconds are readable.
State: 3.55
